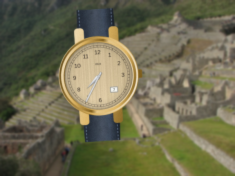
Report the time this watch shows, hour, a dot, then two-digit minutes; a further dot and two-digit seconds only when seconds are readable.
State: 7.35
